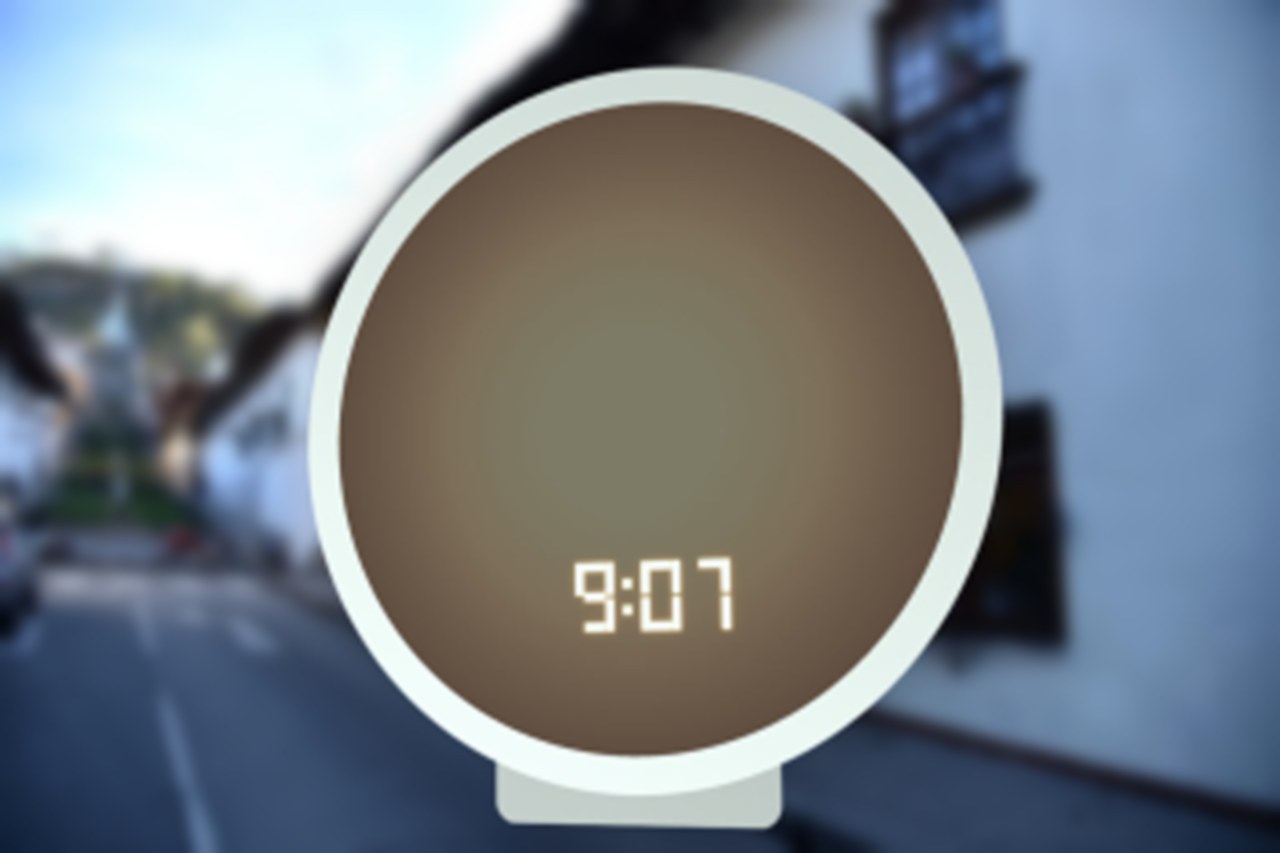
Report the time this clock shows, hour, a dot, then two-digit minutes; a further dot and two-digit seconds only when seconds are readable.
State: 9.07
